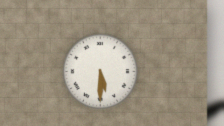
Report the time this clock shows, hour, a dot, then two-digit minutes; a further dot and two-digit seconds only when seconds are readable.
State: 5.30
